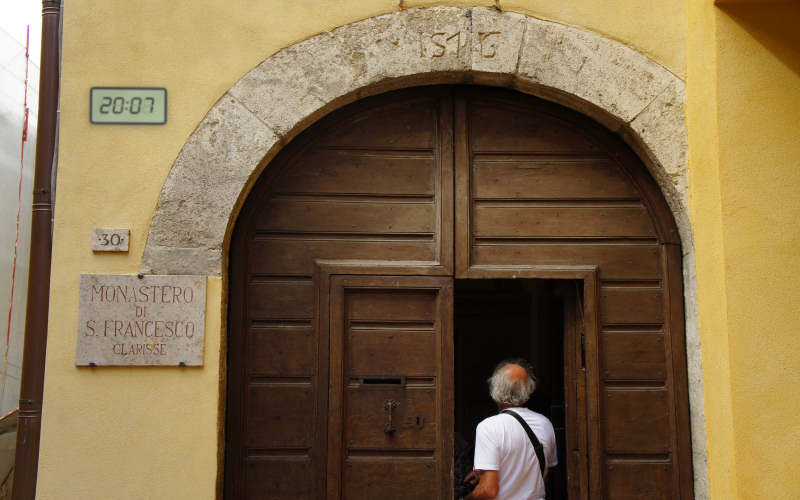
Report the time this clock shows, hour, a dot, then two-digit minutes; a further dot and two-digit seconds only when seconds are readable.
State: 20.07
